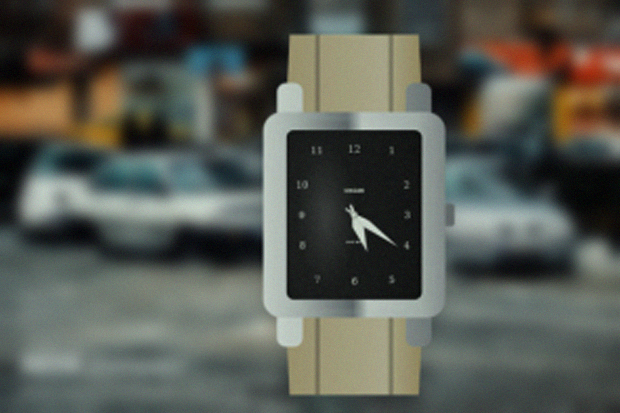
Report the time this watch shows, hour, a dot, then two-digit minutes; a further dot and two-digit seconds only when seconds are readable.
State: 5.21
